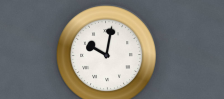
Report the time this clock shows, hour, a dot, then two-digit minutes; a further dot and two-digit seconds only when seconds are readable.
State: 10.02
